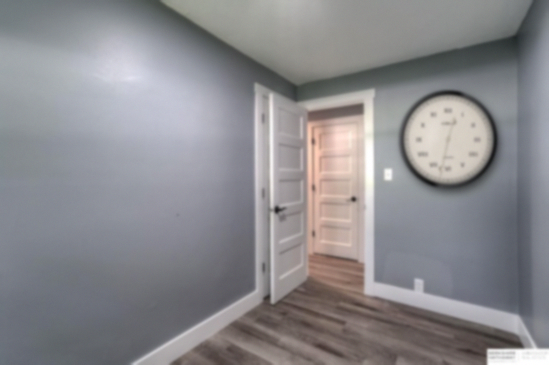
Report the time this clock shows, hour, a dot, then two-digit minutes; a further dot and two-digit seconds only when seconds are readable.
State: 12.32
